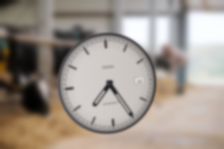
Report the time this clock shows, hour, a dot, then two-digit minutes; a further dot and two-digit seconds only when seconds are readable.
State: 7.25
